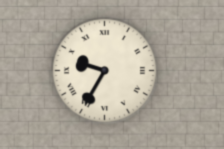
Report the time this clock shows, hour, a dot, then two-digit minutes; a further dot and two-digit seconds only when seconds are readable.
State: 9.35
